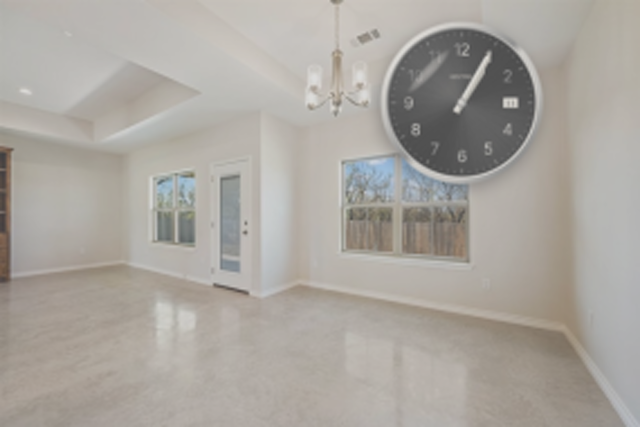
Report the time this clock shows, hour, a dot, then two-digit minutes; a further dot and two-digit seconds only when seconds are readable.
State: 1.05
